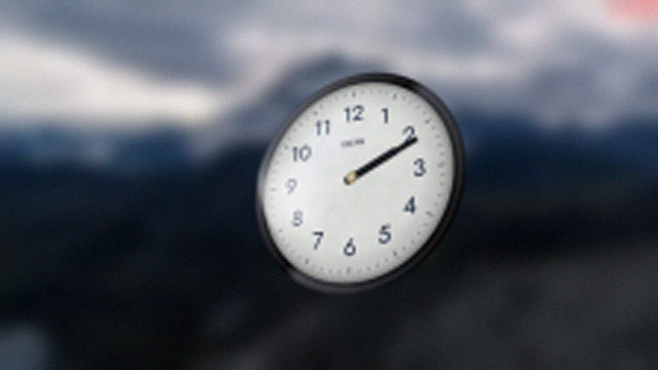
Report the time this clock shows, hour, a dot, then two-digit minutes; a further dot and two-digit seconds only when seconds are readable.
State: 2.11
